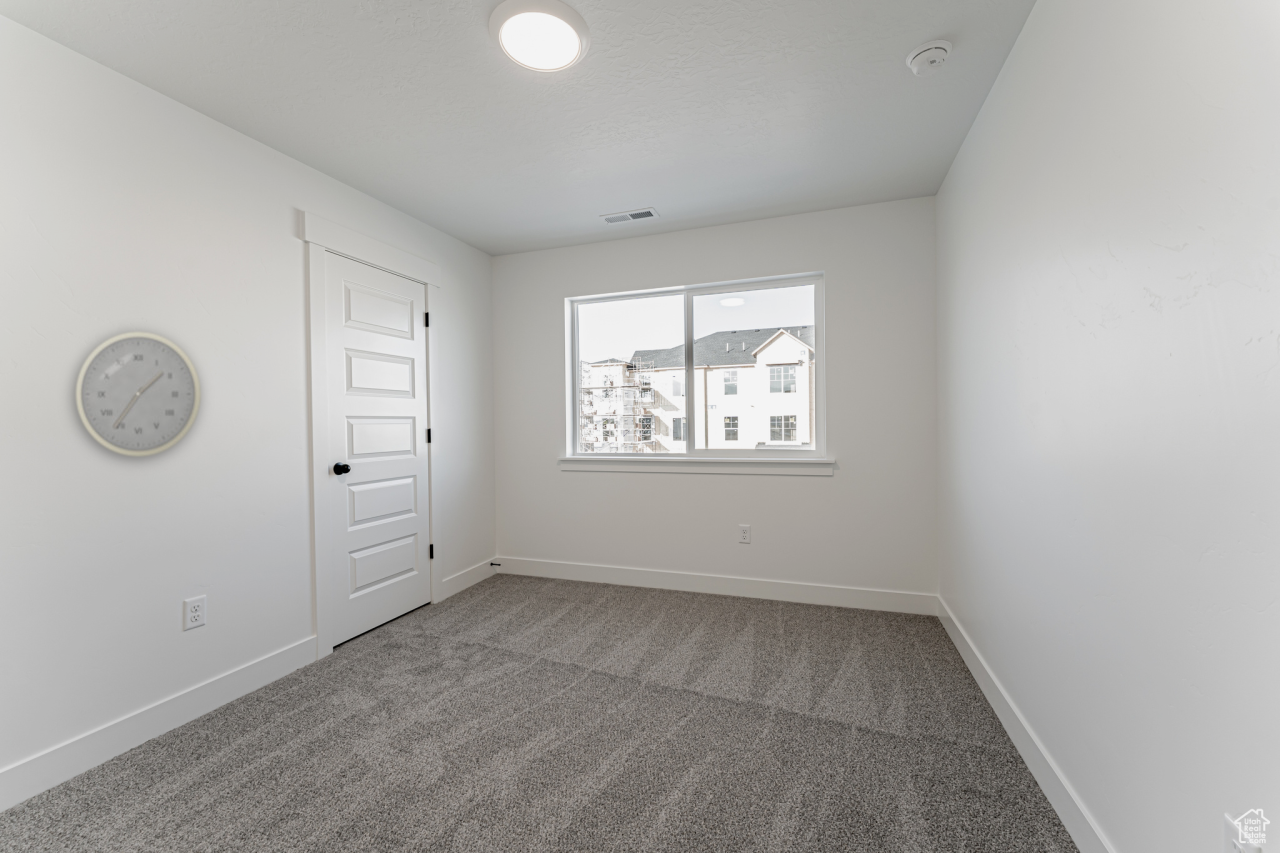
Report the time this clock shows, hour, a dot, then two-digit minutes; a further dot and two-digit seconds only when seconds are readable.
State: 1.36
